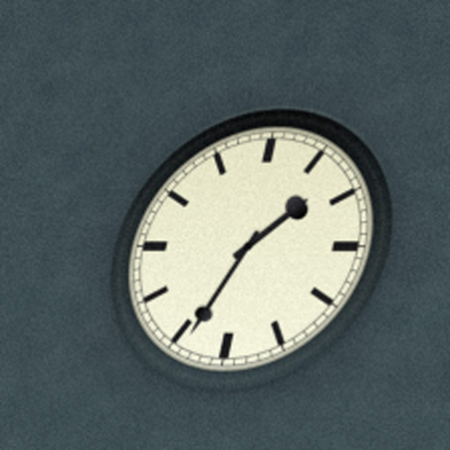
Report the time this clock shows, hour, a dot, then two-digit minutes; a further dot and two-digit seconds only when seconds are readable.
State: 1.34
